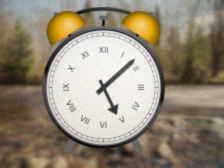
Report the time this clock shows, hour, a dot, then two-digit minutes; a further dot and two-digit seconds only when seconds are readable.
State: 5.08
